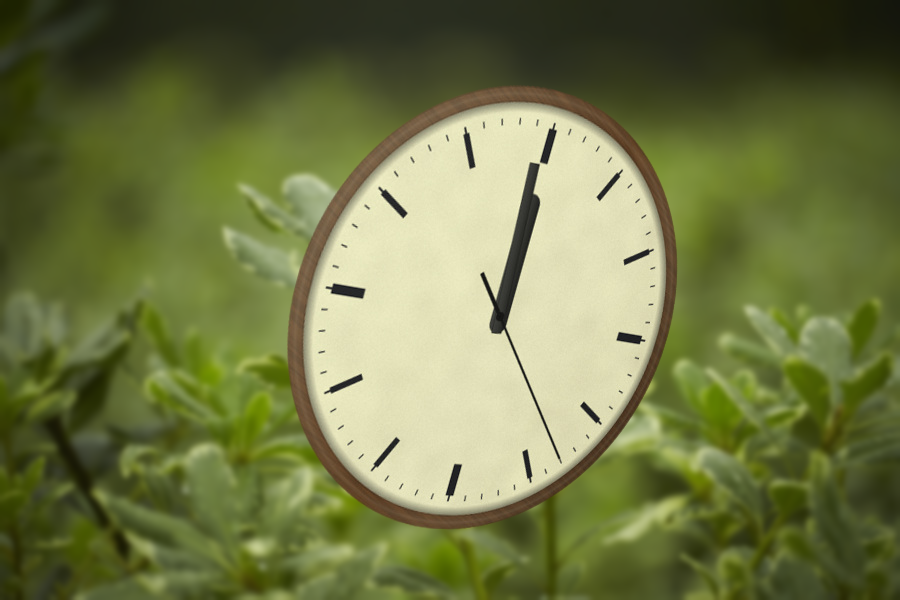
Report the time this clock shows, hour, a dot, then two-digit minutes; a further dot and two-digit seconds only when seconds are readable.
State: 11.59.23
